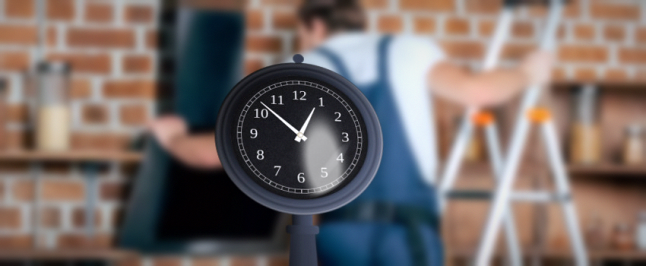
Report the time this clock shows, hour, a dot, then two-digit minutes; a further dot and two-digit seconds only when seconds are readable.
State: 12.52
